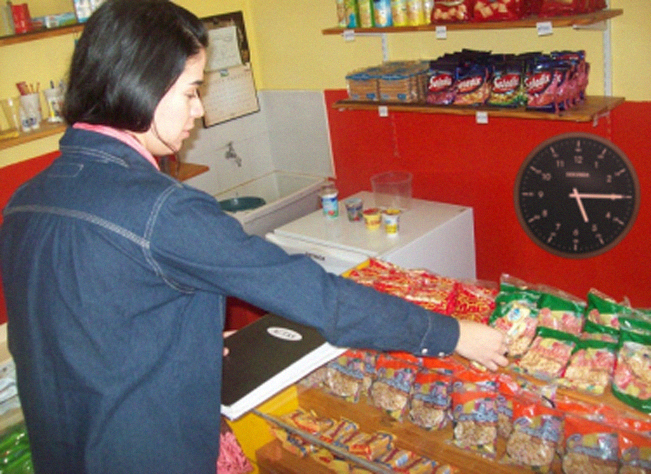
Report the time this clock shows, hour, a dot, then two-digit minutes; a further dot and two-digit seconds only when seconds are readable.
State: 5.15
